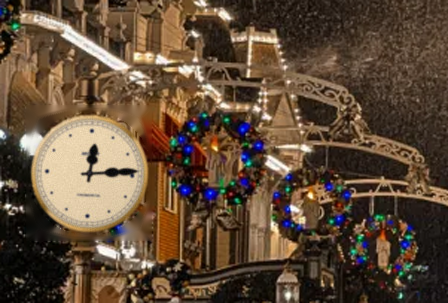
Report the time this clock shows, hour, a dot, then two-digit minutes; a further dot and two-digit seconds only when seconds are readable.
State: 12.14
